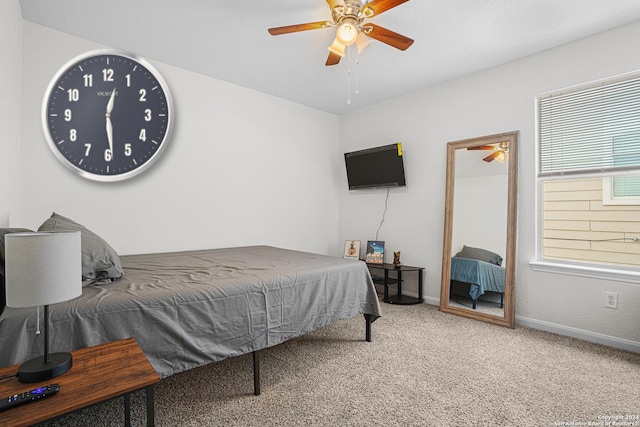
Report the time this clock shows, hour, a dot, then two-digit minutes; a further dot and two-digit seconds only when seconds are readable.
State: 12.29
